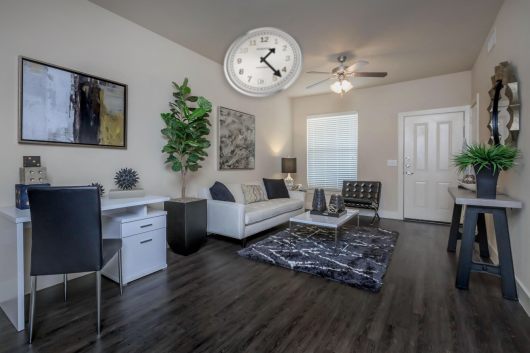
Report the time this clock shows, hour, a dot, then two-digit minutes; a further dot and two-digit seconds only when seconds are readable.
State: 1.23
